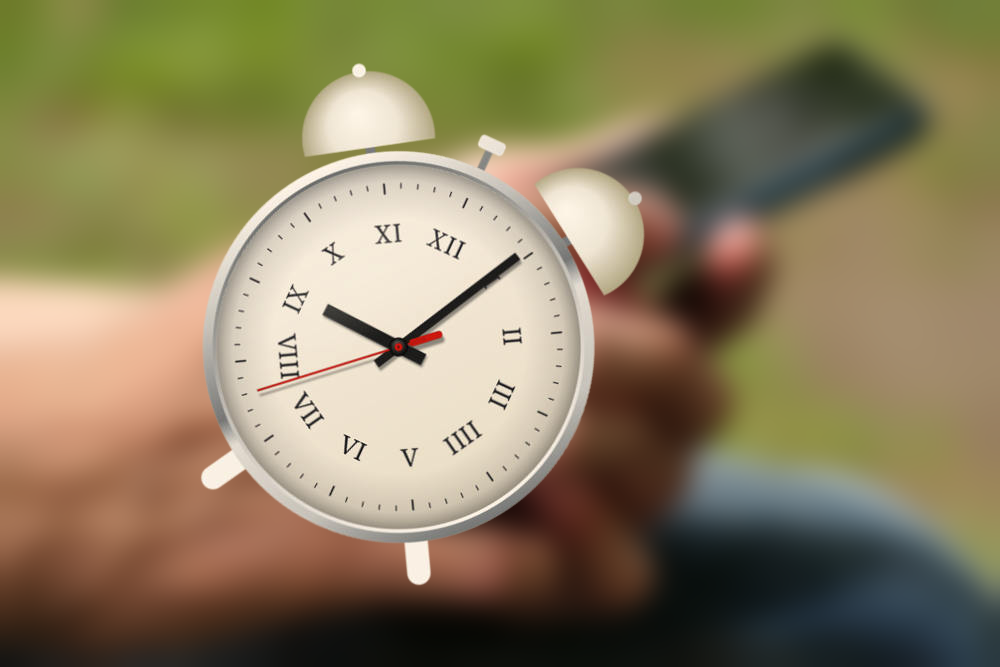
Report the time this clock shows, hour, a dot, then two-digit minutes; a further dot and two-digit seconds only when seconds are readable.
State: 9.04.38
